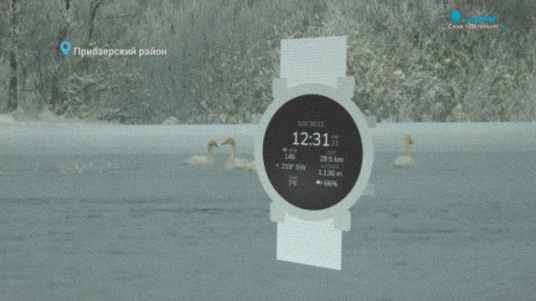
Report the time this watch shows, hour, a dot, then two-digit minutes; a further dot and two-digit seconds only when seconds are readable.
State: 12.31
